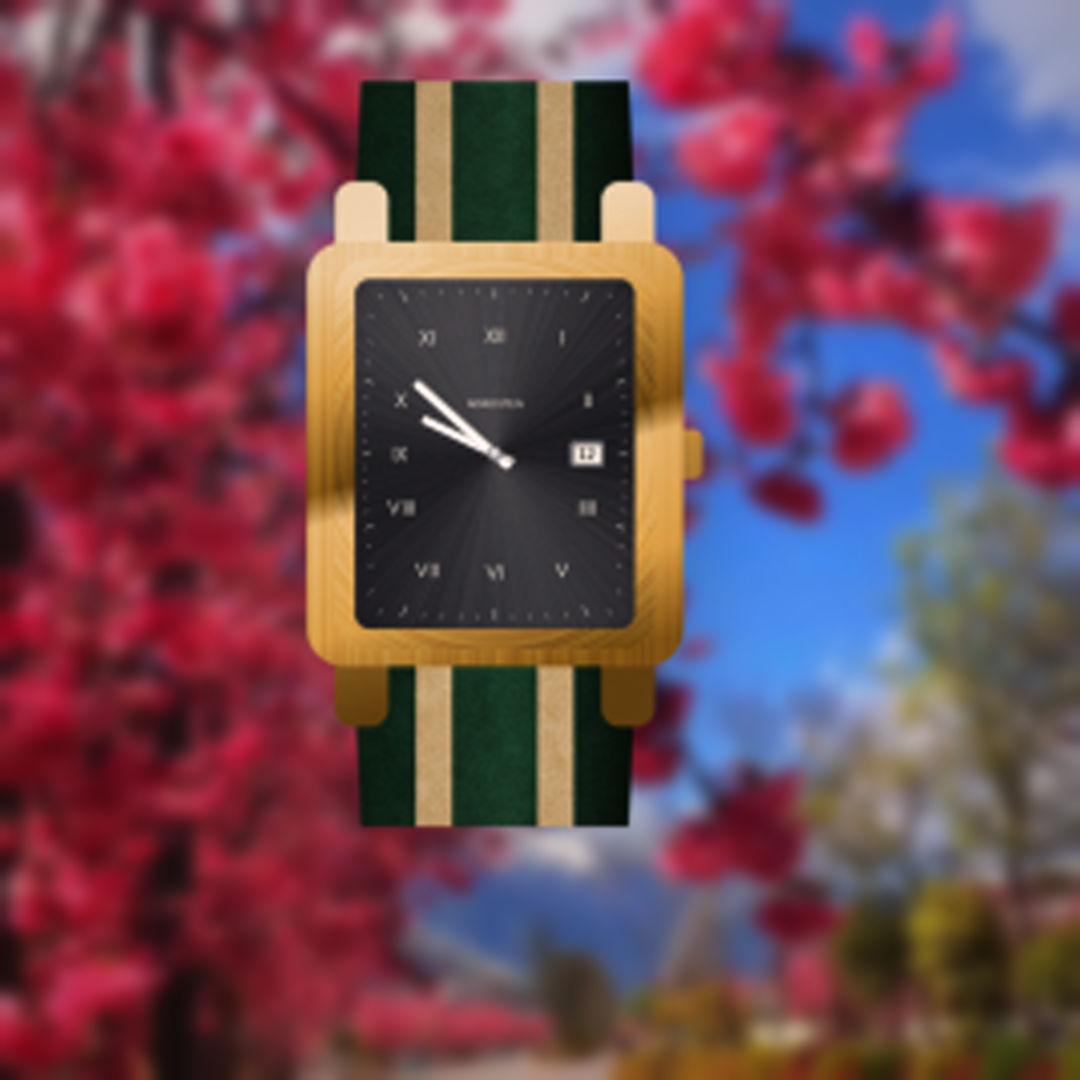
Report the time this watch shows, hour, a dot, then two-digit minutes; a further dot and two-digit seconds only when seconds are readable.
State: 9.52
